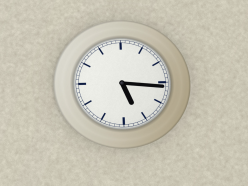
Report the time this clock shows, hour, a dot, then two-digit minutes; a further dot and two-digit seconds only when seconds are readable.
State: 5.16
